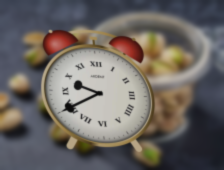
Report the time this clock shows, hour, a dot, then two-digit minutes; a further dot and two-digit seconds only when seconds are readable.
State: 9.40
